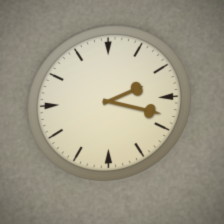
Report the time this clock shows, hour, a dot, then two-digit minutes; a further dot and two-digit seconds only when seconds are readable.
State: 2.18
